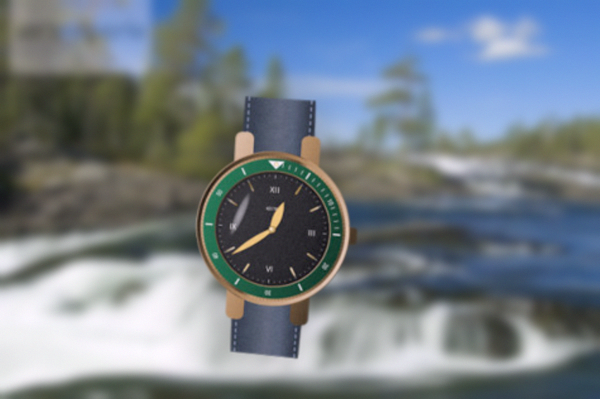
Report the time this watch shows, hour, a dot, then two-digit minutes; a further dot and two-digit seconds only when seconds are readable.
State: 12.39
